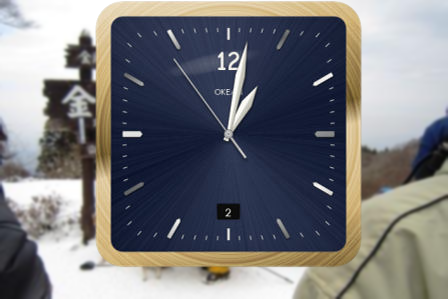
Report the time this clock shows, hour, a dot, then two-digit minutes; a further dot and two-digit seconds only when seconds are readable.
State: 1.01.54
